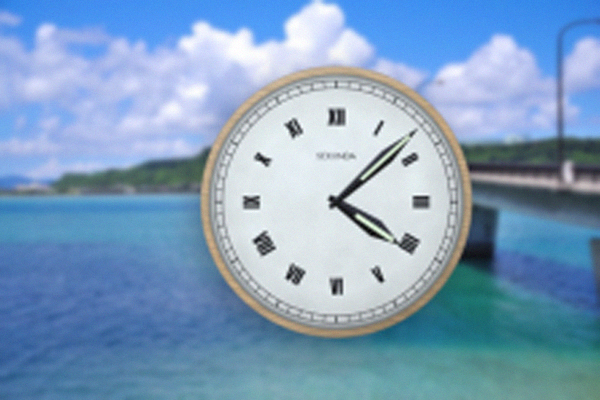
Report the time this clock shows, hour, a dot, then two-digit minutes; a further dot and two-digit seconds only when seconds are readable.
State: 4.08
